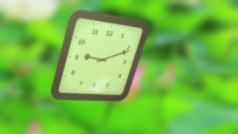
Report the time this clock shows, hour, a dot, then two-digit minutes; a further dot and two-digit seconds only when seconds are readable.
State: 9.11
